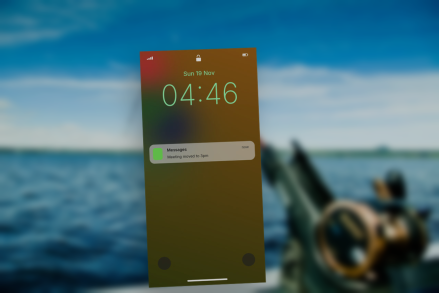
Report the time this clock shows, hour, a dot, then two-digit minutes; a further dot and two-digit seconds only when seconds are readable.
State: 4.46
